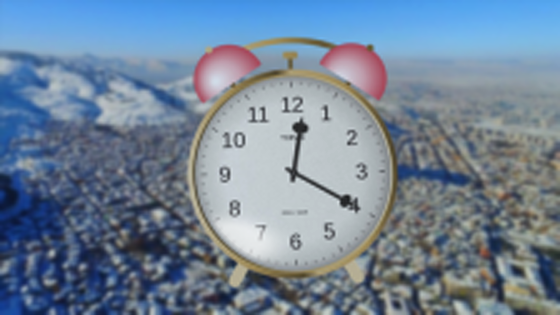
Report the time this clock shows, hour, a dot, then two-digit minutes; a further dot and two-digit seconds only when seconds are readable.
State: 12.20
